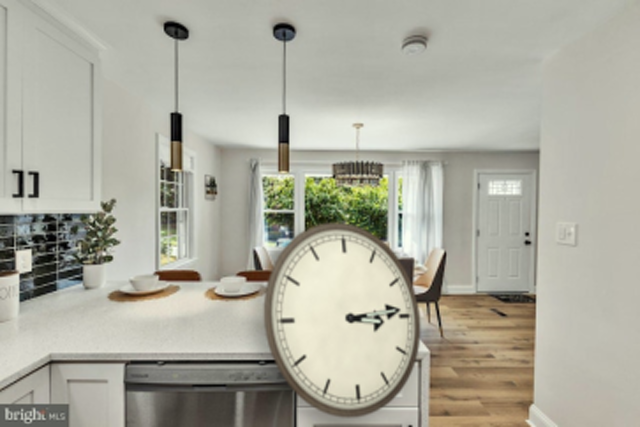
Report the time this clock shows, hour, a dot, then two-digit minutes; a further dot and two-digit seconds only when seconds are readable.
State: 3.14
